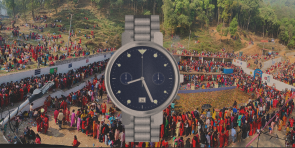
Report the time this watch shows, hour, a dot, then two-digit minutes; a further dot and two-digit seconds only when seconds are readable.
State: 8.26
